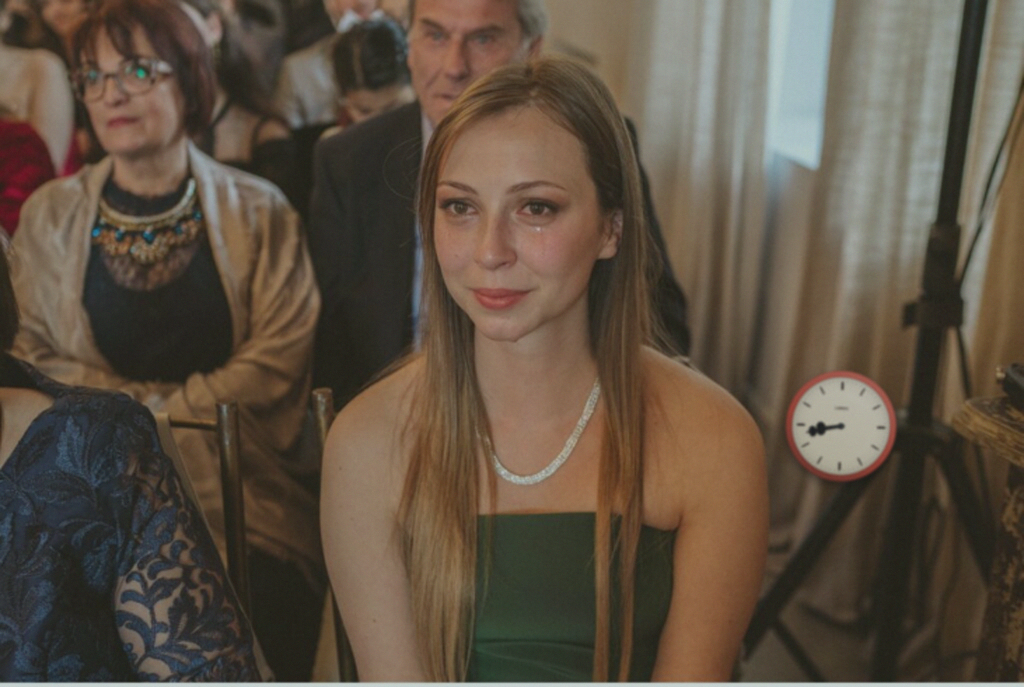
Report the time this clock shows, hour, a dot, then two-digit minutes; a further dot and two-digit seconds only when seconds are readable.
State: 8.43
